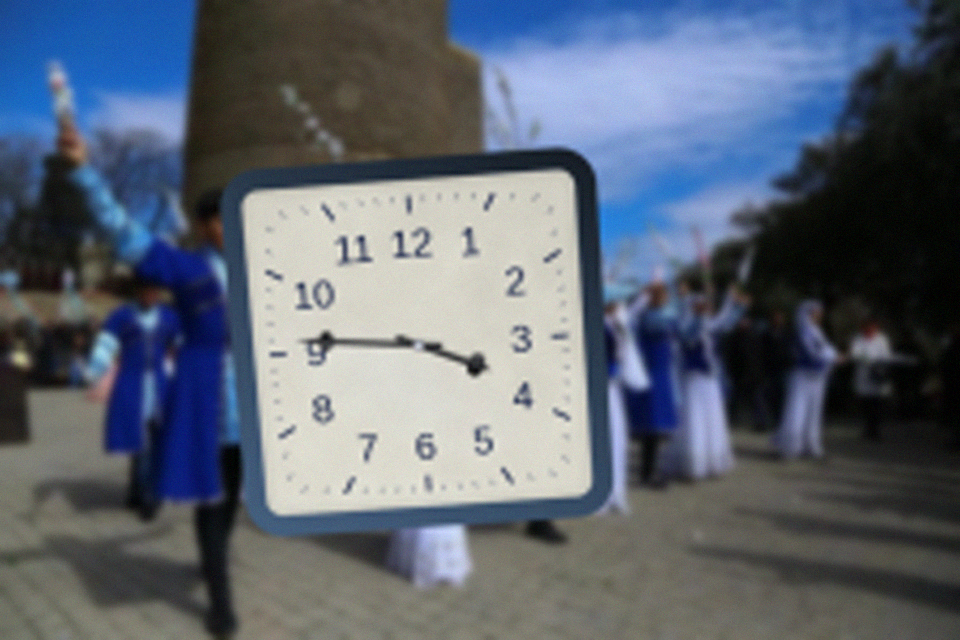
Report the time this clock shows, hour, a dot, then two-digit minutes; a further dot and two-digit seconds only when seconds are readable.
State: 3.46
